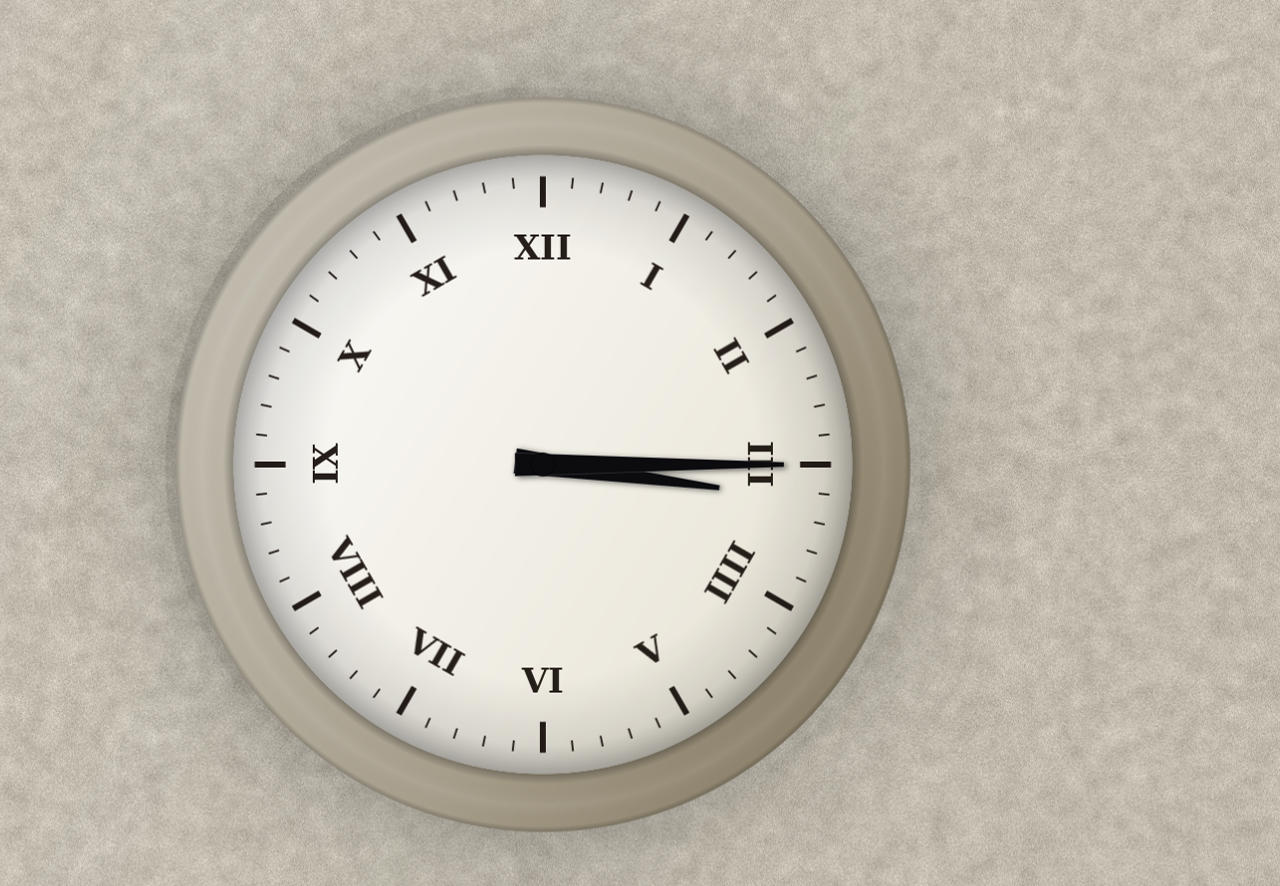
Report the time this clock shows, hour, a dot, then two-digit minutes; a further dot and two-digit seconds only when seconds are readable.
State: 3.15
